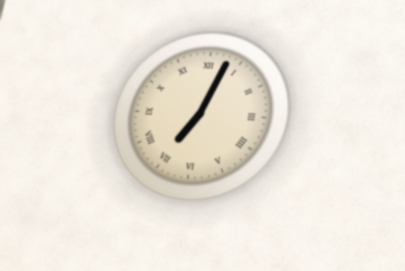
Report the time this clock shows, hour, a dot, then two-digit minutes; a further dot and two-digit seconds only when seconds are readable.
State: 7.03
